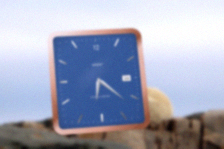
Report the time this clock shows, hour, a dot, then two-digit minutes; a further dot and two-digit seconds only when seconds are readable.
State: 6.22
